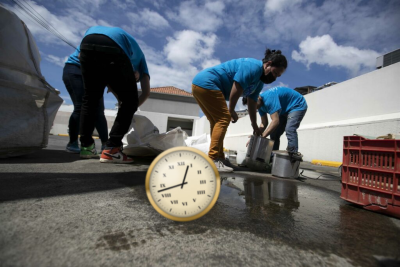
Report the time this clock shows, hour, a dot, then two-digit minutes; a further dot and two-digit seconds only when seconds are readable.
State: 12.43
